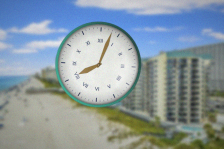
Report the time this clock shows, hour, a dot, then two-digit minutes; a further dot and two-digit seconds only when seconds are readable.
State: 8.03
